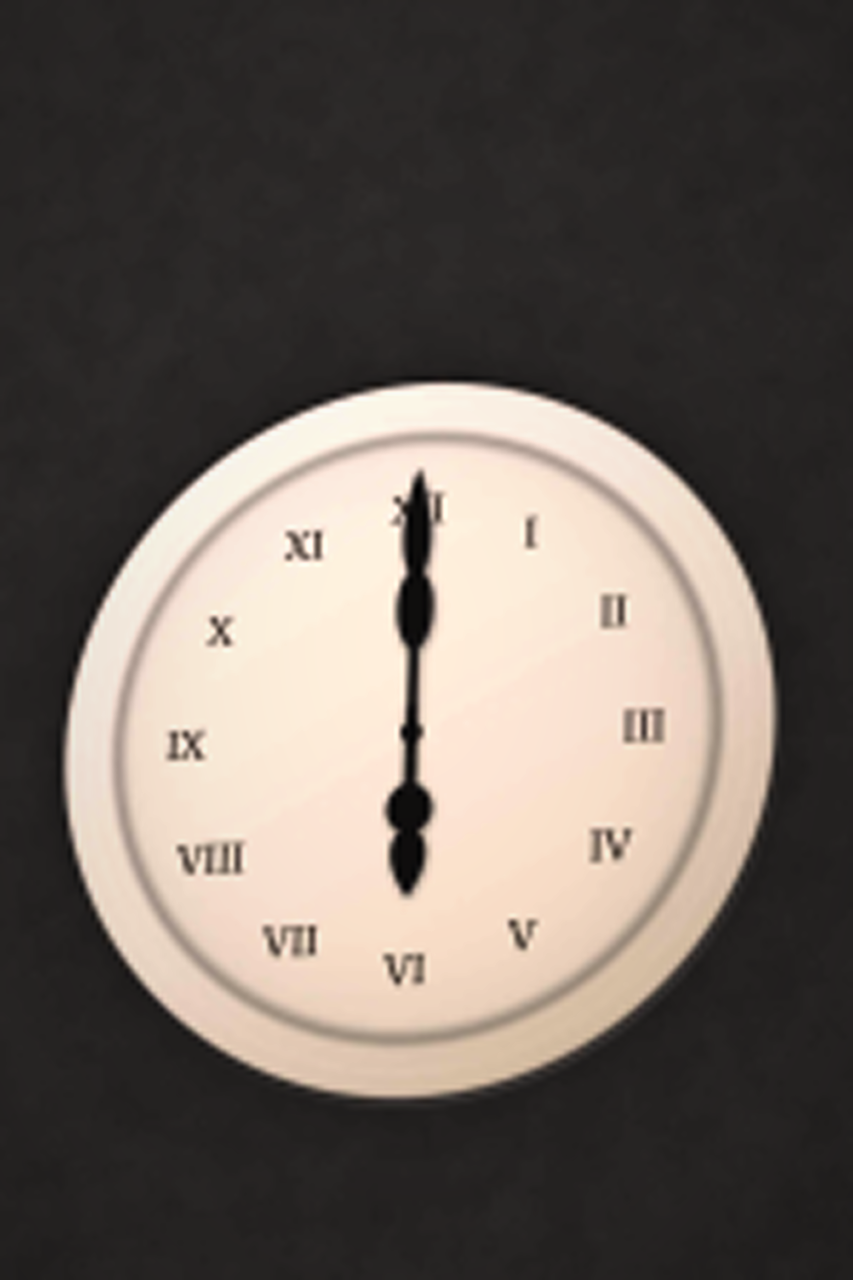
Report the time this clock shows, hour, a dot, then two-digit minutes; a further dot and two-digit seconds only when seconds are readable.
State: 6.00
